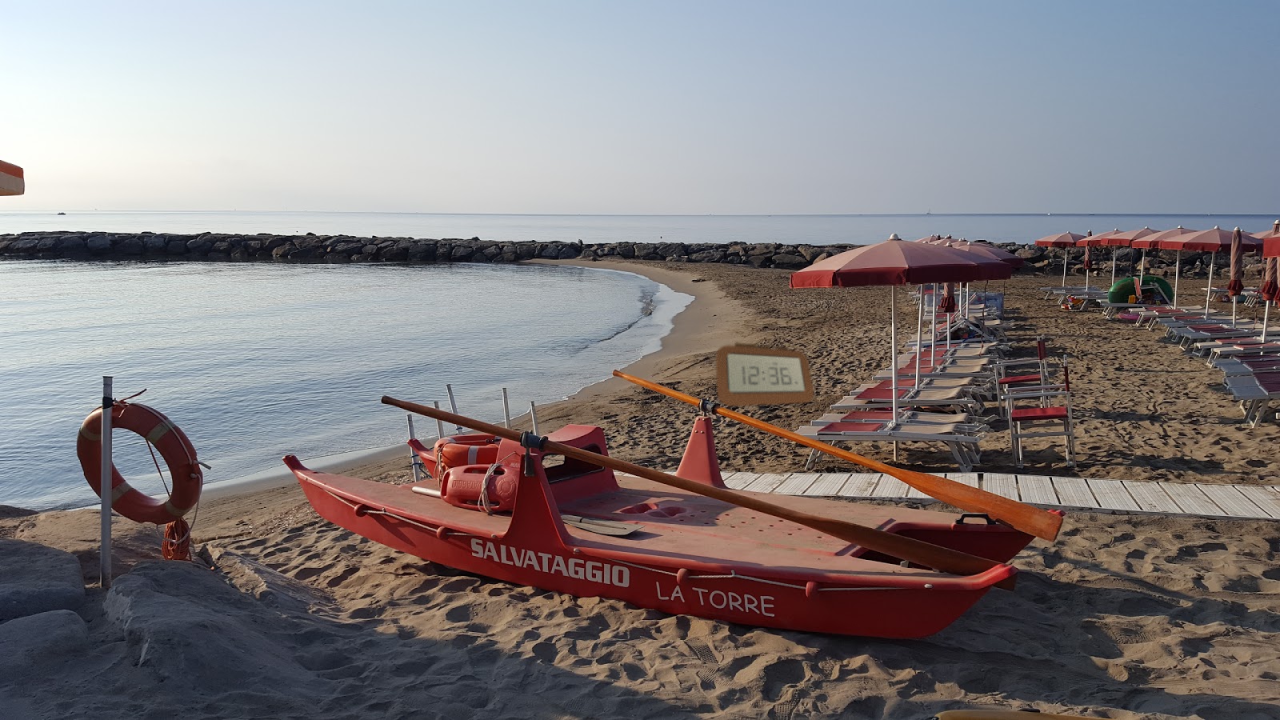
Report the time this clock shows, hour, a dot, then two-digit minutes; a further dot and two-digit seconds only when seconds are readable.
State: 12.36
